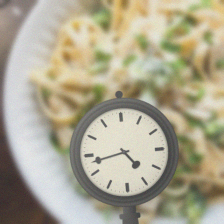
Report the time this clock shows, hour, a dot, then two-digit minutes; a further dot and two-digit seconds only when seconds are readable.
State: 4.43
